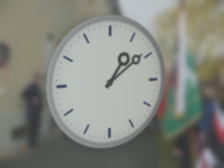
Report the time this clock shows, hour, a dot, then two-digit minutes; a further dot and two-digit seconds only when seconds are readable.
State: 1.09
